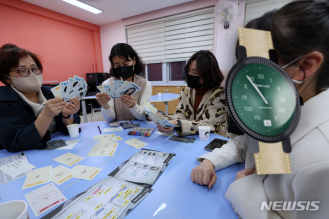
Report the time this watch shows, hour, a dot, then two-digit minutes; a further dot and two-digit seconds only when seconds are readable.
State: 10.54
